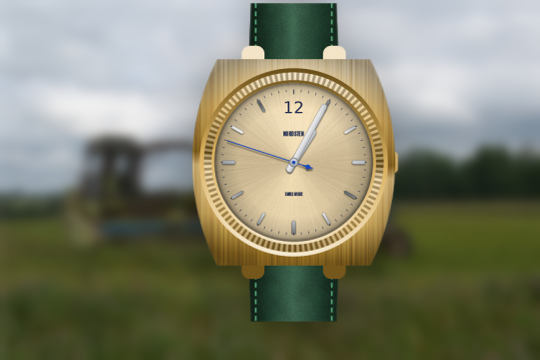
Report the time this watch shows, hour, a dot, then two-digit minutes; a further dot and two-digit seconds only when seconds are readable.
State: 1.04.48
